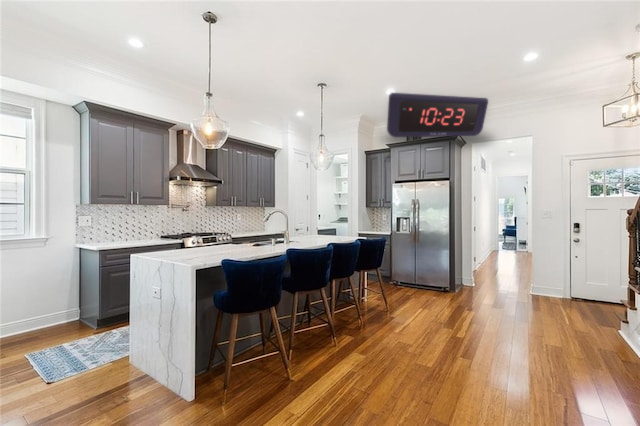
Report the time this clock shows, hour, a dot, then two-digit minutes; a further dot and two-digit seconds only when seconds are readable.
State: 10.23
